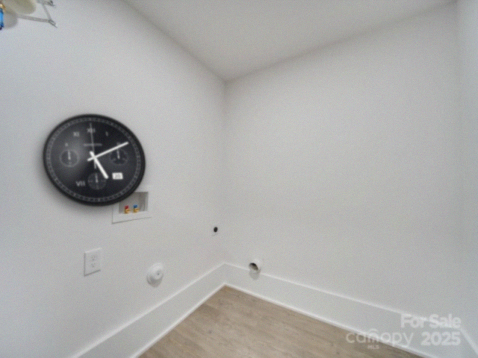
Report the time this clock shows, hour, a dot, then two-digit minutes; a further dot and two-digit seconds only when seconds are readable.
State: 5.11
